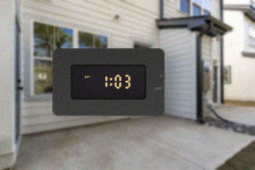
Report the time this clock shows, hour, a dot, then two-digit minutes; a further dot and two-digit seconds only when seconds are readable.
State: 1.03
